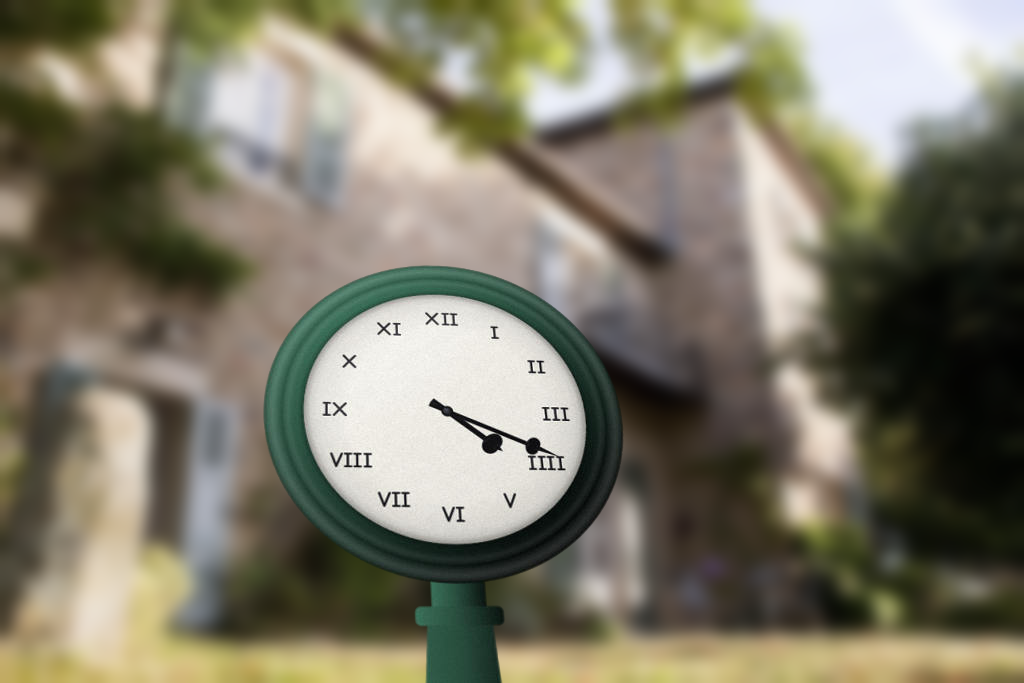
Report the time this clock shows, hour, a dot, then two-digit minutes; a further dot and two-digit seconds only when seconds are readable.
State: 4.19
